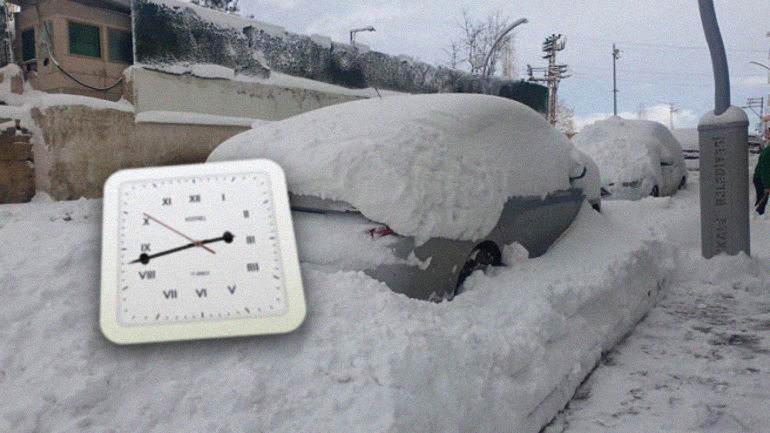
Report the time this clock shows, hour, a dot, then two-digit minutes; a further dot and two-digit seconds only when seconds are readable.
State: 2.42.51
